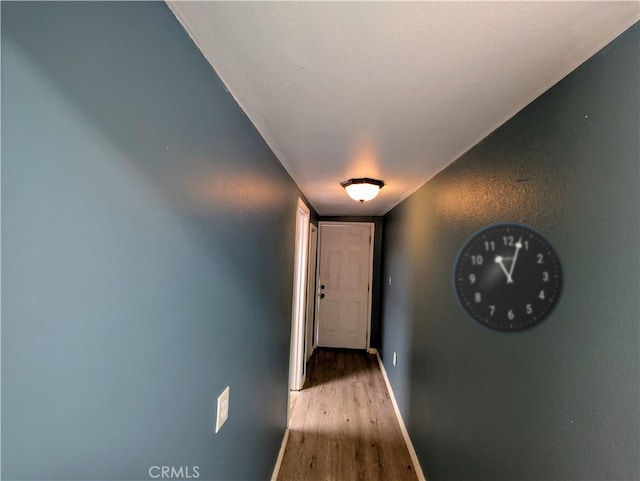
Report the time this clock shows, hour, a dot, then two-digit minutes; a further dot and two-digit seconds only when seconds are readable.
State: 11.03
